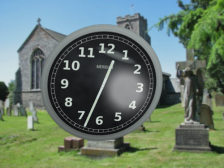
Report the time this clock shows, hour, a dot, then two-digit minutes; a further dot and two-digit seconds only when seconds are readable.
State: 12.33
